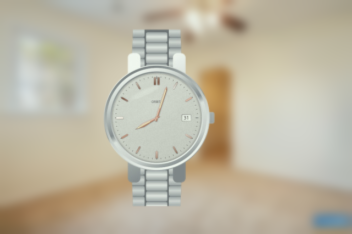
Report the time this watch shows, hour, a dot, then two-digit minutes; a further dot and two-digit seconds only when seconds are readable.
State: 8.03
